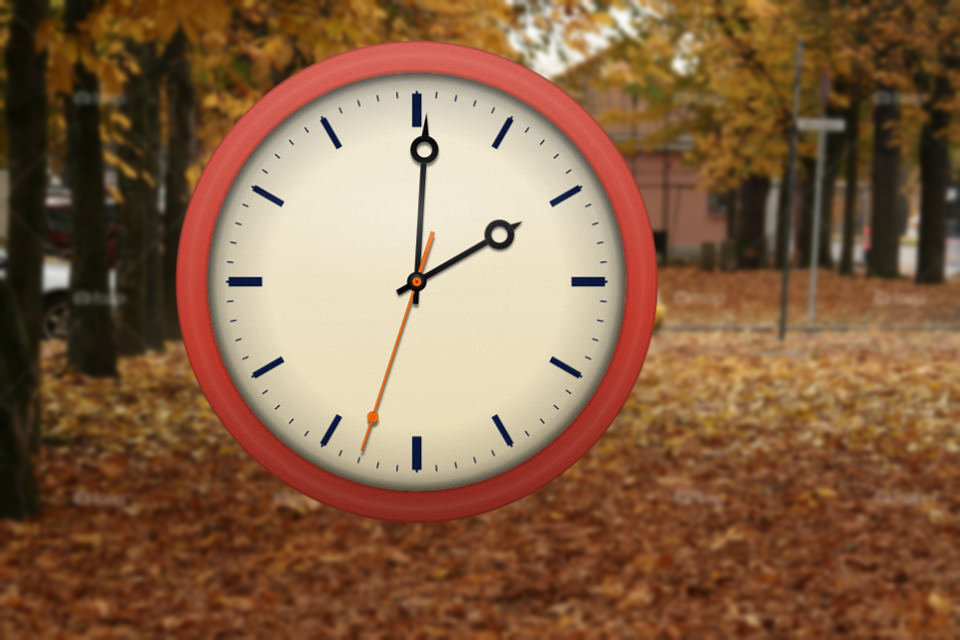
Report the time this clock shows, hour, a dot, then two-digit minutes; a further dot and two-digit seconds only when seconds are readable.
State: 2.00.33
